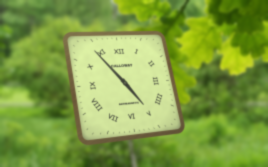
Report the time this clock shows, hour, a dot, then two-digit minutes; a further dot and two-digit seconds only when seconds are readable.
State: 4.54
